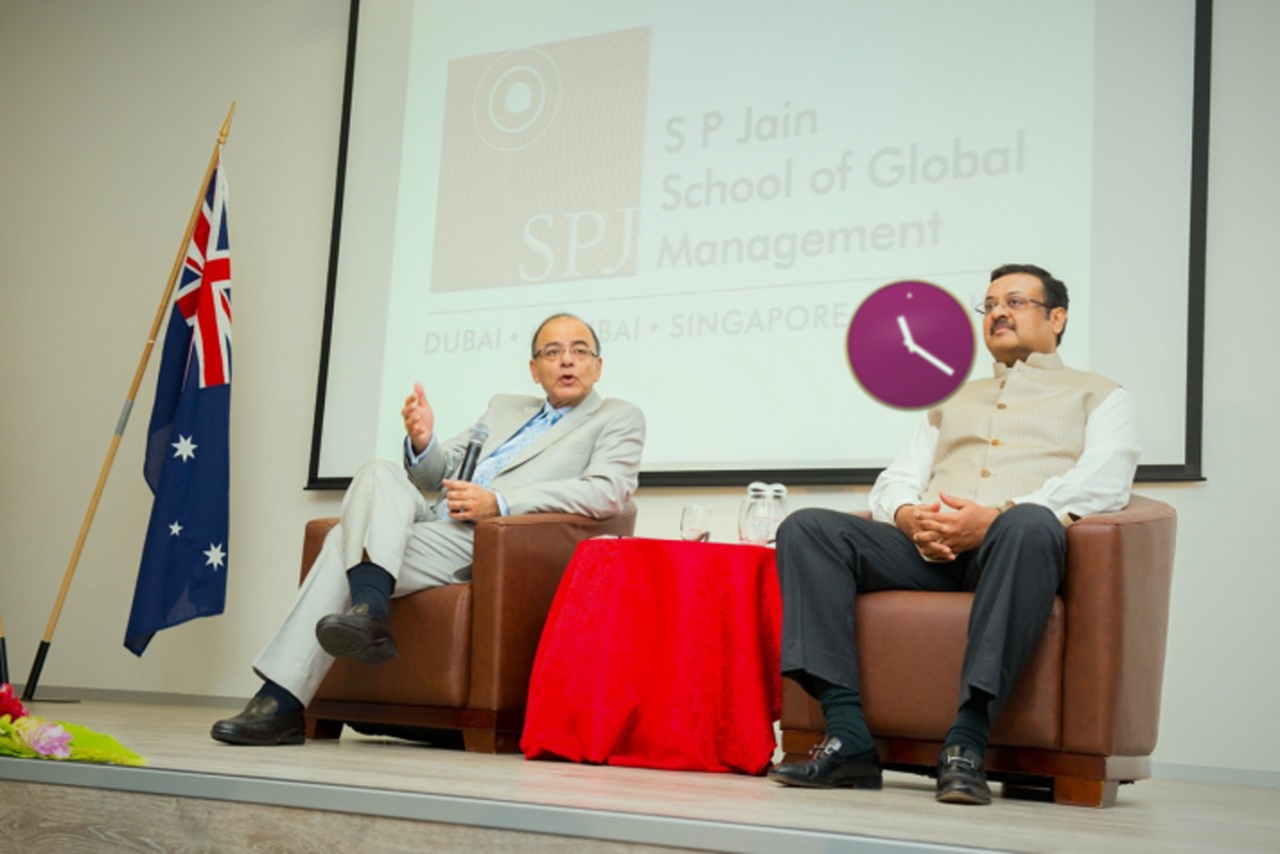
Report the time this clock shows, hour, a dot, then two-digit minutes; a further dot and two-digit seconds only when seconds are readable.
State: 11.21
